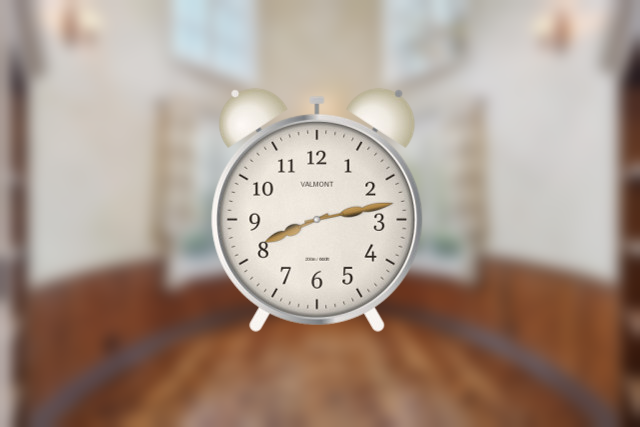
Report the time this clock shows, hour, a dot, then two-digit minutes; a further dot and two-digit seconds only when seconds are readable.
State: 8.13
